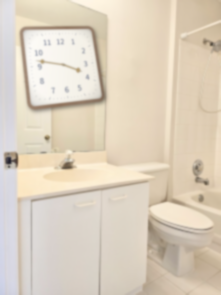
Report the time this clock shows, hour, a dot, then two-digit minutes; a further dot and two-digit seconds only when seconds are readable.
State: 3.47
